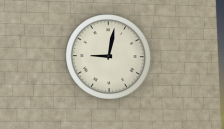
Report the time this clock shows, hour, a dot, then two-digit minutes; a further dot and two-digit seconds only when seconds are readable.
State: 9.02
